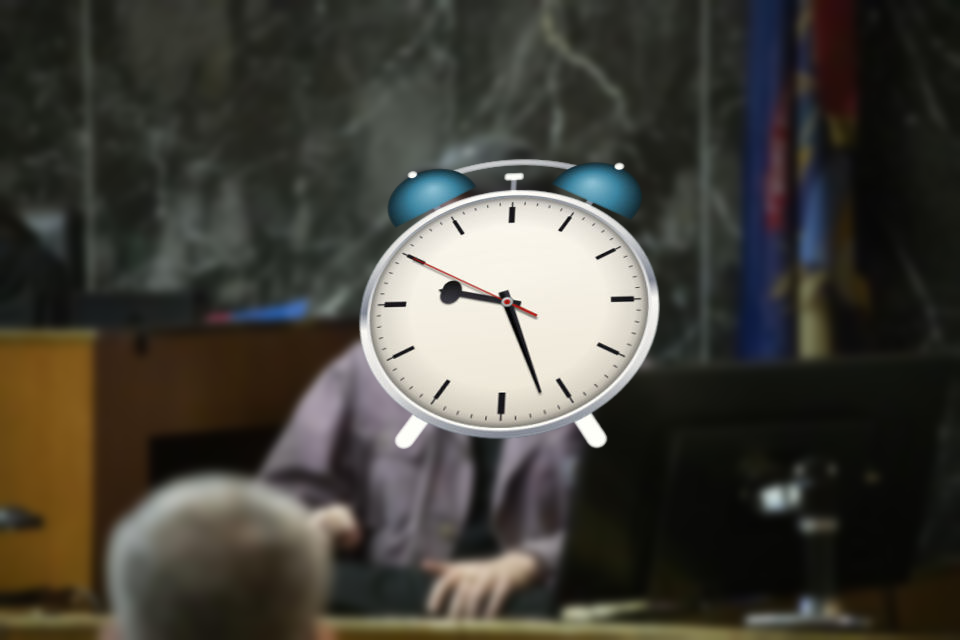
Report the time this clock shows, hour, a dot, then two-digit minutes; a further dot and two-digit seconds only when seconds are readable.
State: 9.26.50
